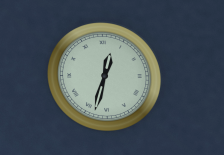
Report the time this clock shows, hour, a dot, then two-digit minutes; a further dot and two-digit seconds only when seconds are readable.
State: 12.33
